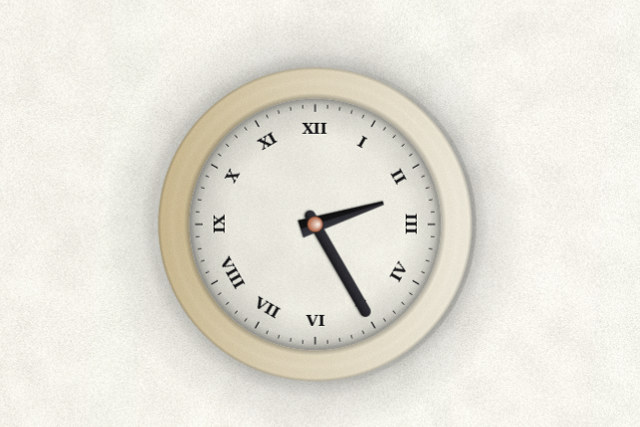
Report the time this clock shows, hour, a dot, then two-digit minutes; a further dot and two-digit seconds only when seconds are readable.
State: 2.25
